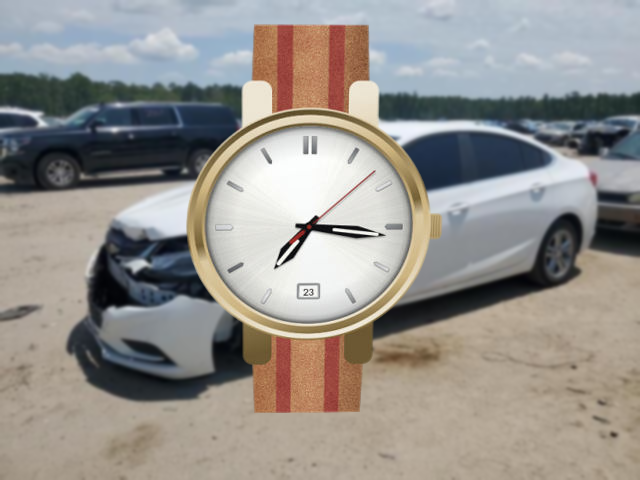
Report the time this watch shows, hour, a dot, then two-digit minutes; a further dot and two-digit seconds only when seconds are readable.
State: 7.16.08
